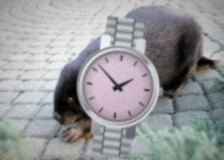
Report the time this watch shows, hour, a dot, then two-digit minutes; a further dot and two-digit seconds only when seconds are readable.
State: 1.52
